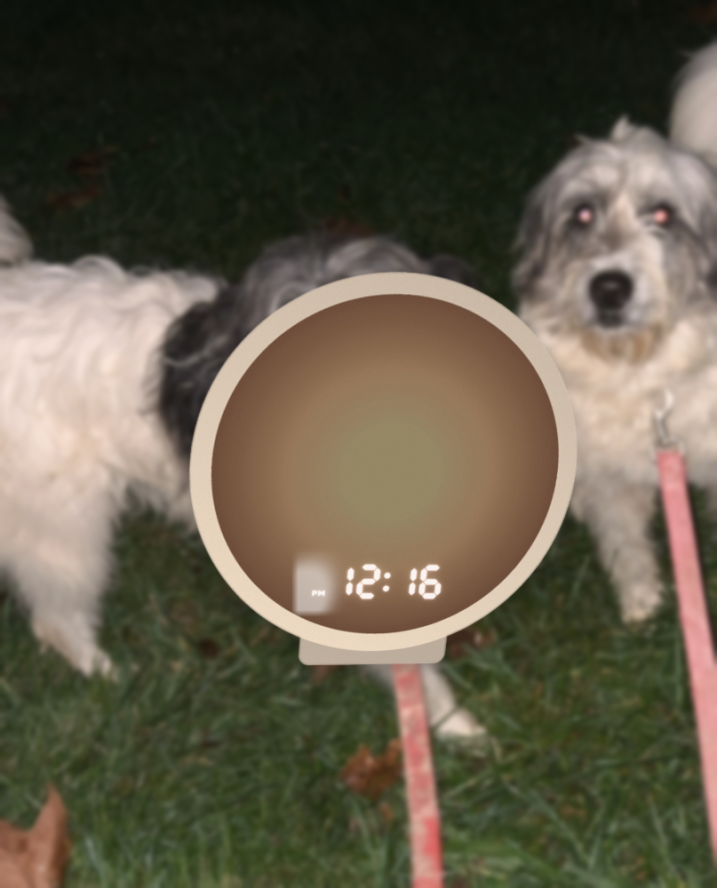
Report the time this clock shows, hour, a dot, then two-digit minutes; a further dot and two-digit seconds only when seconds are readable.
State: 12.16
